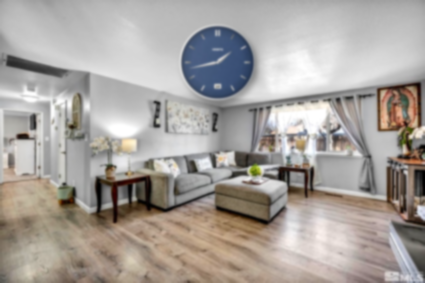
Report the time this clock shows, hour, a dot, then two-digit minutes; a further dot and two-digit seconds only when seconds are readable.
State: 1.43
